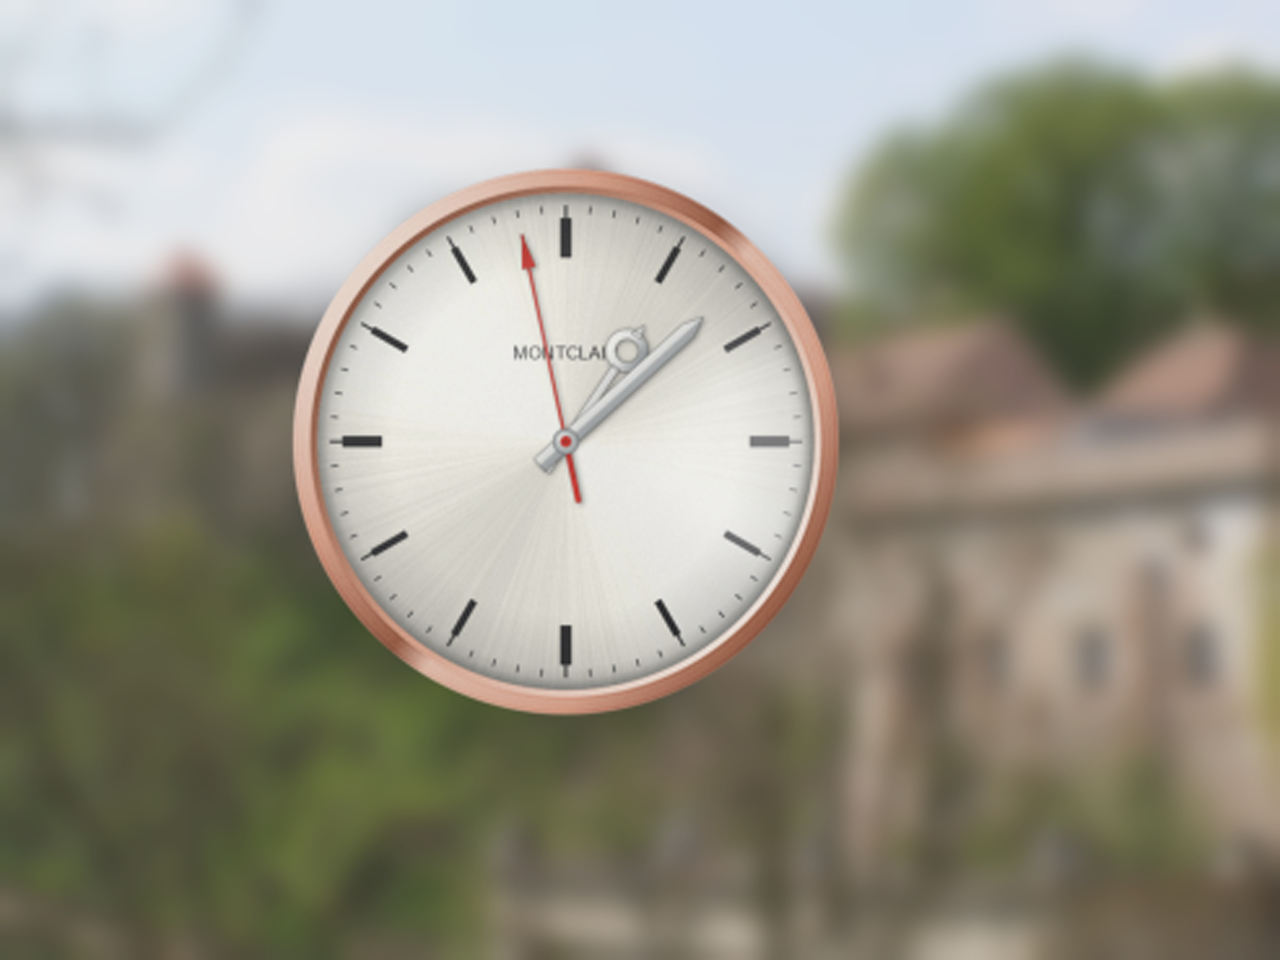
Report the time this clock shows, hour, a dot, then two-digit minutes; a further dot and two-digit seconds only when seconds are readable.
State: 1.07.58
